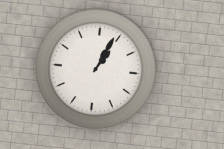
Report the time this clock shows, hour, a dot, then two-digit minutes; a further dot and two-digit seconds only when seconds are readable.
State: 1.04
